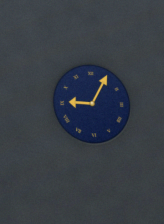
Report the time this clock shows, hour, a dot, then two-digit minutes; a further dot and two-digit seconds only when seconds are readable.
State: 9.05
